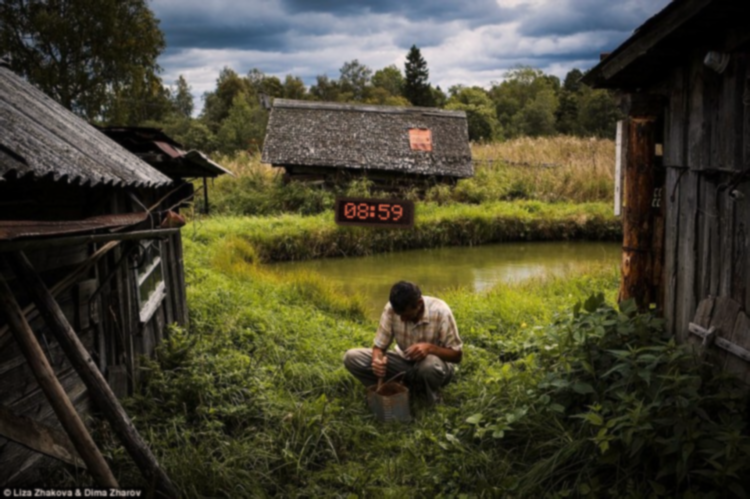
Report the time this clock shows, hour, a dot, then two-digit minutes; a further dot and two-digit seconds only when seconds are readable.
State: 8.59
